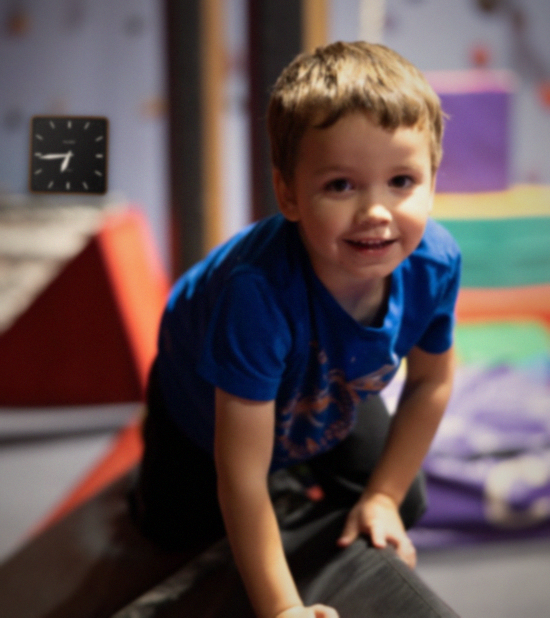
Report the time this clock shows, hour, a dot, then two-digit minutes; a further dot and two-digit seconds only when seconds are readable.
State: 6.44
